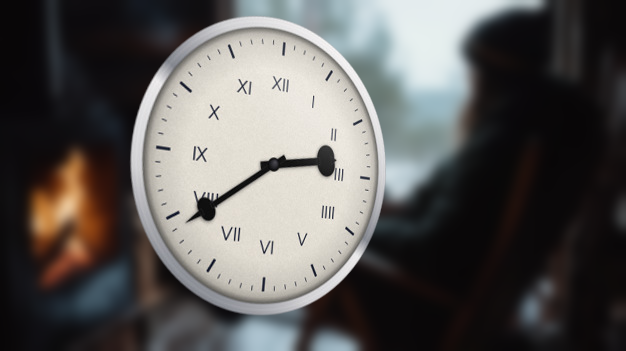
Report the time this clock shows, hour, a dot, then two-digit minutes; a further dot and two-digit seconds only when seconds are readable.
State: 2.39
